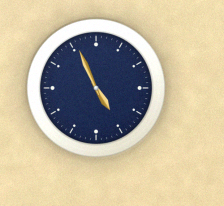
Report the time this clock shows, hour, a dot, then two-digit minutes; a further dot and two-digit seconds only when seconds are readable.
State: 4.56
